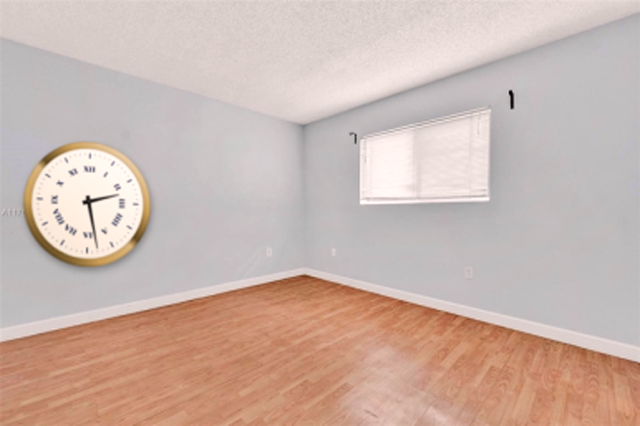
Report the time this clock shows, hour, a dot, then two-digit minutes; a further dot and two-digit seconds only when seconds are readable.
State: 2.28
